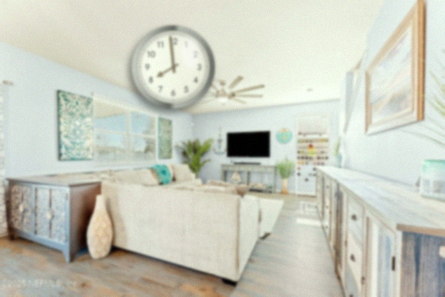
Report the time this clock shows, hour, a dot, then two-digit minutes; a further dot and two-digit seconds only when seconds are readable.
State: 7.59
